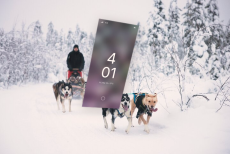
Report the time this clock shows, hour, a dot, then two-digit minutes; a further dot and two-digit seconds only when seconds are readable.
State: 4.01
